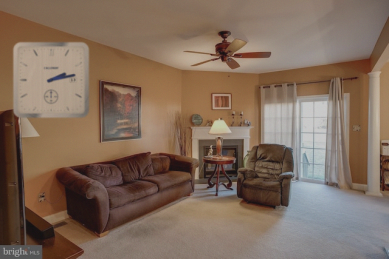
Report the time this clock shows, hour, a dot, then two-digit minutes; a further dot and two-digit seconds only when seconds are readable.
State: 2.13
